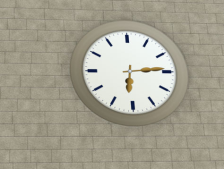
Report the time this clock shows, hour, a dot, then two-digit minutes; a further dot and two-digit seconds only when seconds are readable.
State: 6.14
